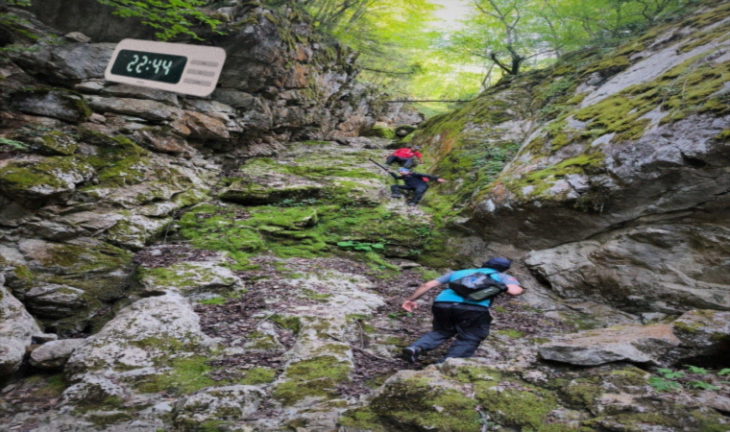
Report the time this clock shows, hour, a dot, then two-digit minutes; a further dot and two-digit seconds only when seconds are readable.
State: 22.44
